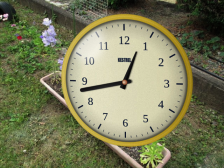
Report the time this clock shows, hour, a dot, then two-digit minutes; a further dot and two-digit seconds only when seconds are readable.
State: 12.43
